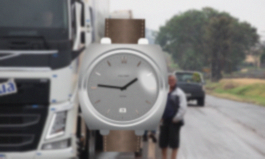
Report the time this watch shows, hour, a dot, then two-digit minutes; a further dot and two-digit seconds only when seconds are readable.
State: 1.46
